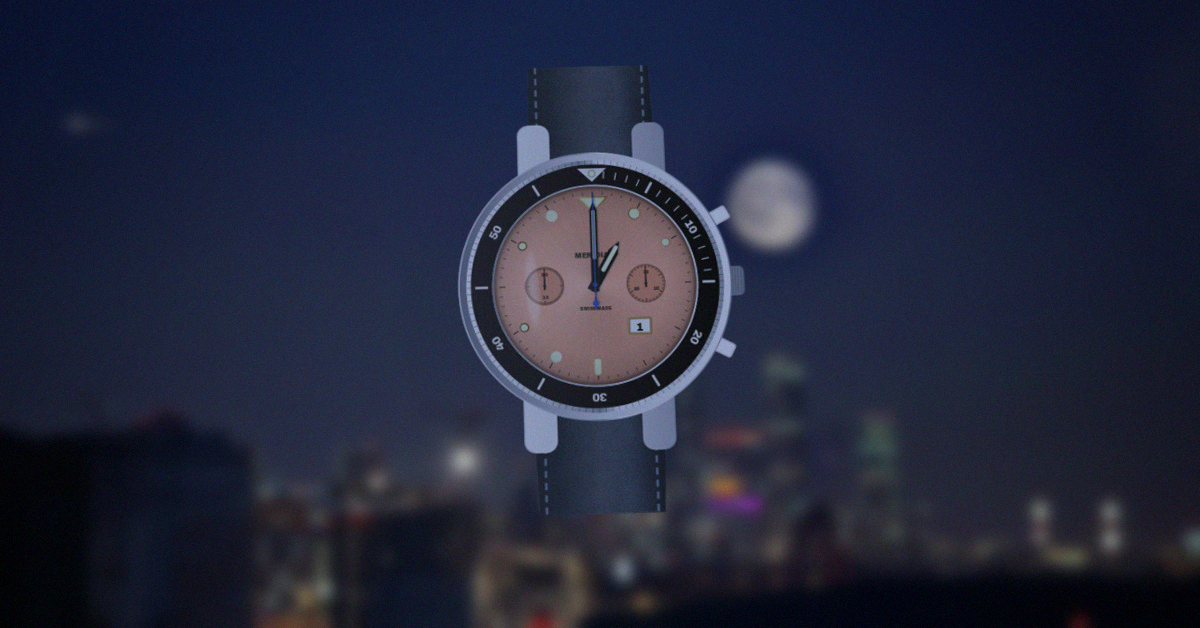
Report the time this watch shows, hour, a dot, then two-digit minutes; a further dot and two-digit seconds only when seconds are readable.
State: 1.00
